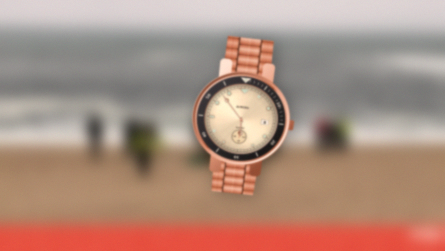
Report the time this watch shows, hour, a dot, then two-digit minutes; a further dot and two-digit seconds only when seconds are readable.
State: 5.53
